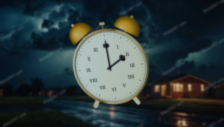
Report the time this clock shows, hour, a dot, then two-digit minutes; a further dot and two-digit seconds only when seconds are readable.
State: 2.00
